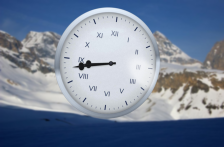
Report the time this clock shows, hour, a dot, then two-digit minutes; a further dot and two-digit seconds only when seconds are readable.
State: 8.43
